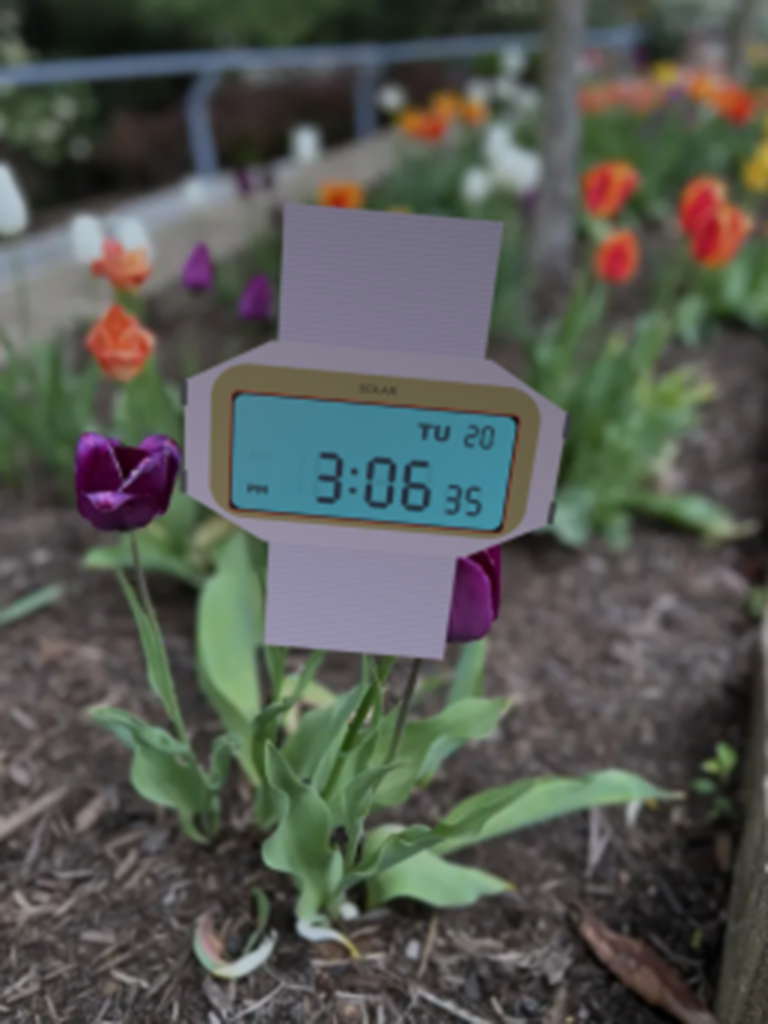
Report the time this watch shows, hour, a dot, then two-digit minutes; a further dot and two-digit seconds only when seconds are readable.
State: 3.06.35
